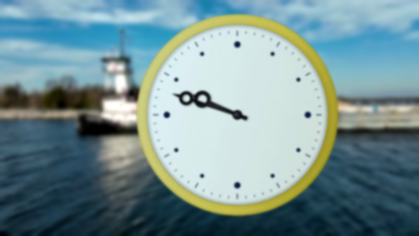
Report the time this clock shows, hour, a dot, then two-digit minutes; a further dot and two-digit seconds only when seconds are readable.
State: 9.48
